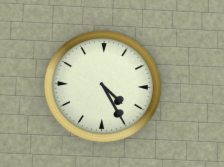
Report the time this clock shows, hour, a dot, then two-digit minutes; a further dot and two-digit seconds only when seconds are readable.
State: 4.25
